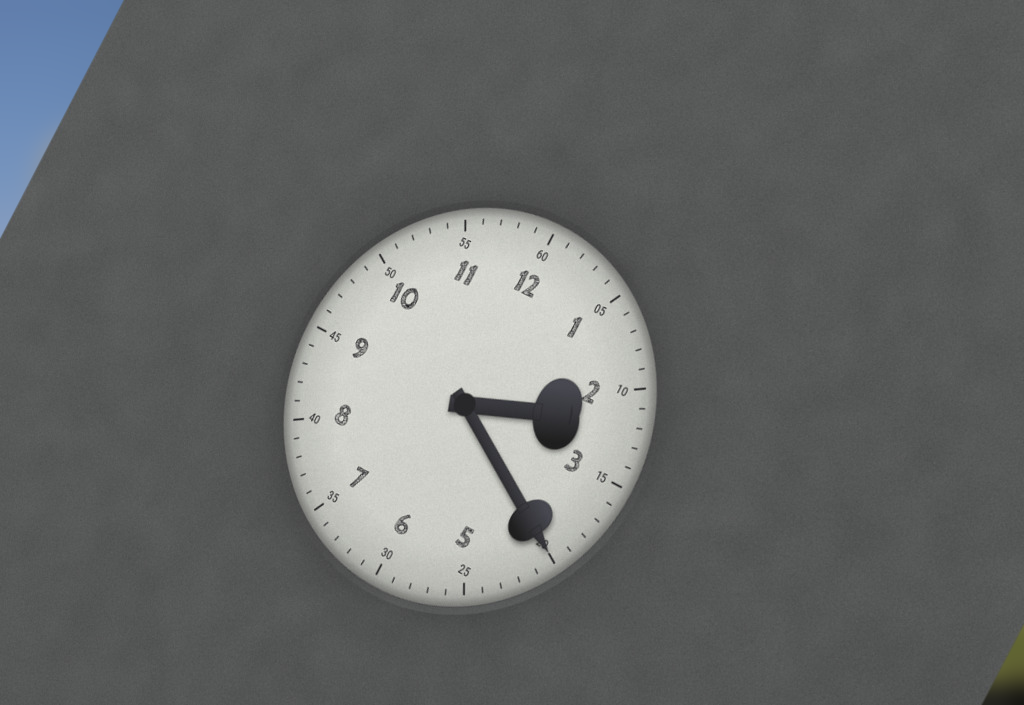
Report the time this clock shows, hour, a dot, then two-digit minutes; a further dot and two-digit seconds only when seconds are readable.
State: 2.20
